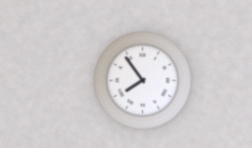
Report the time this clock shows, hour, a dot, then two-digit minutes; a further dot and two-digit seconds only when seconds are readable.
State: 7.54
